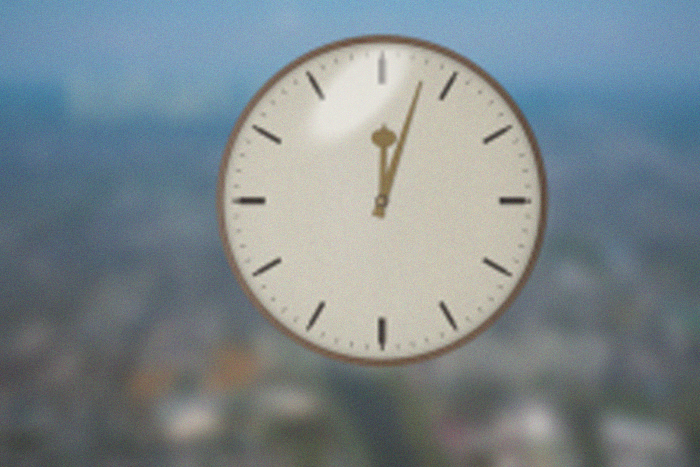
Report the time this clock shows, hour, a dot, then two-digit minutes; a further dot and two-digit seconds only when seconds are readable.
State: 12.03
